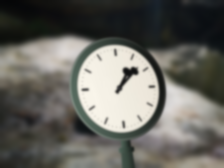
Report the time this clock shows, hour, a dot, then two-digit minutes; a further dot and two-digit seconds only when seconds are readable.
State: 1.08
